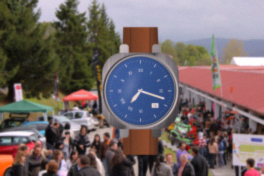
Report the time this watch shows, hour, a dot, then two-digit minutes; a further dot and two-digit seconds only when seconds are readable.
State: 7.18
